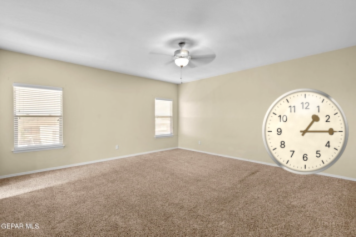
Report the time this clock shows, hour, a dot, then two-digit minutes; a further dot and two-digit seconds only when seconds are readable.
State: 1.15
